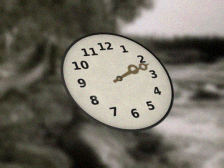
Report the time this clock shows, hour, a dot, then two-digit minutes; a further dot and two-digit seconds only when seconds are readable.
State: 2.12
